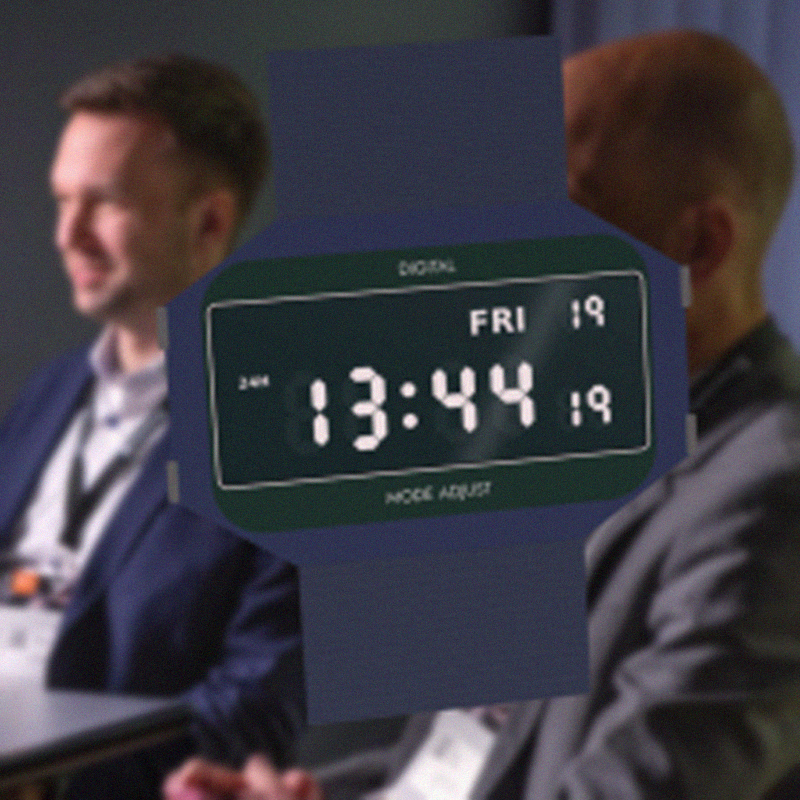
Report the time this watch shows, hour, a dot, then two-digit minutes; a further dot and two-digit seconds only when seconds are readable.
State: 13.44.19
